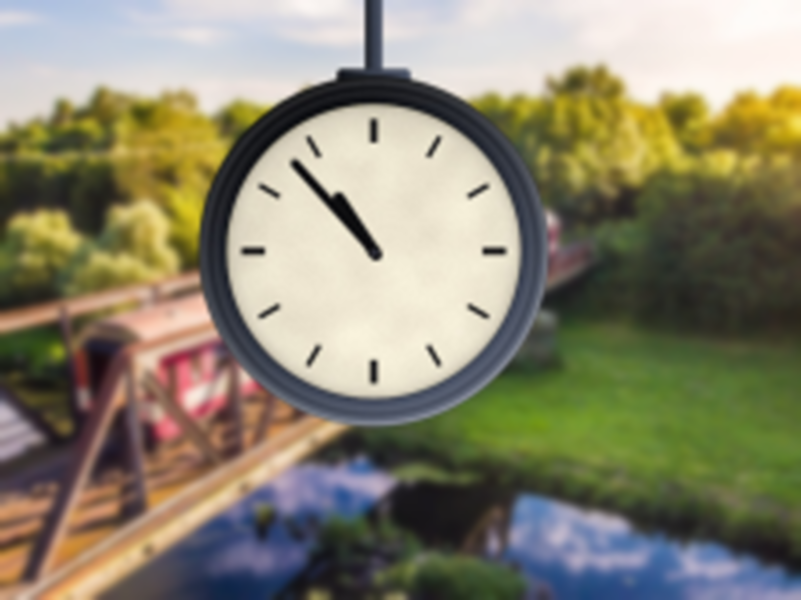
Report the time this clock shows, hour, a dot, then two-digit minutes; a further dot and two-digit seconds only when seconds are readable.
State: 10.53
